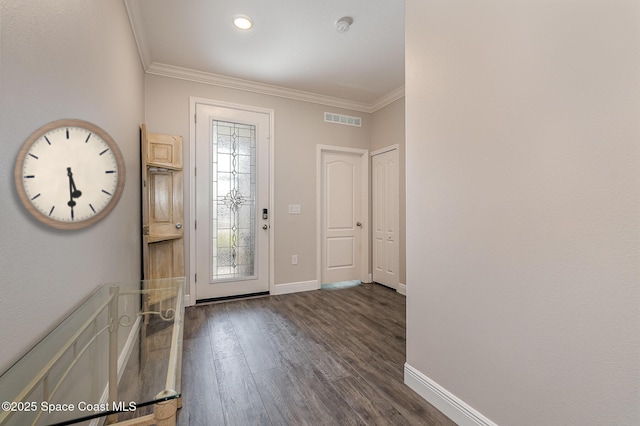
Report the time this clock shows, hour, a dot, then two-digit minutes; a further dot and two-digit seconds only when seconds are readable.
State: 5.30
